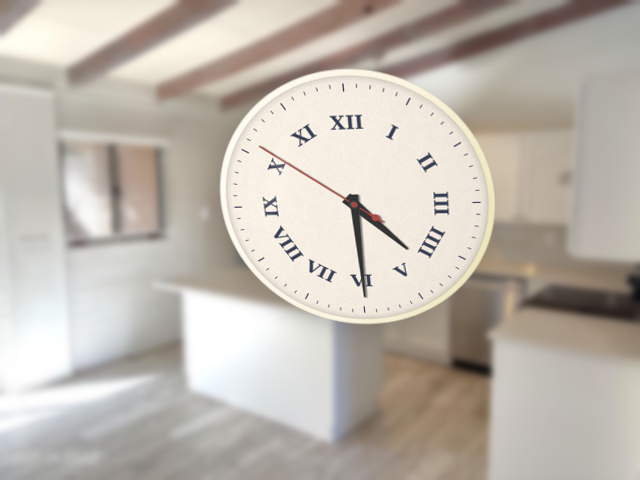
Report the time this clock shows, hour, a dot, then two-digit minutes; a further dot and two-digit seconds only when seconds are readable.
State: 4.29.51
